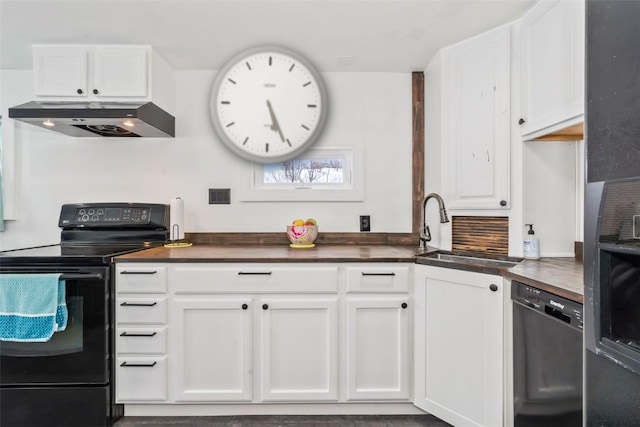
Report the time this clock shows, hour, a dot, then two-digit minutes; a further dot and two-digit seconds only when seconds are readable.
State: 5.26
